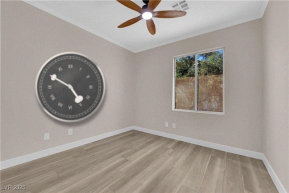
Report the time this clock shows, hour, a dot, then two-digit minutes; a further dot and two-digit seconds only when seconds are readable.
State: 4.50
